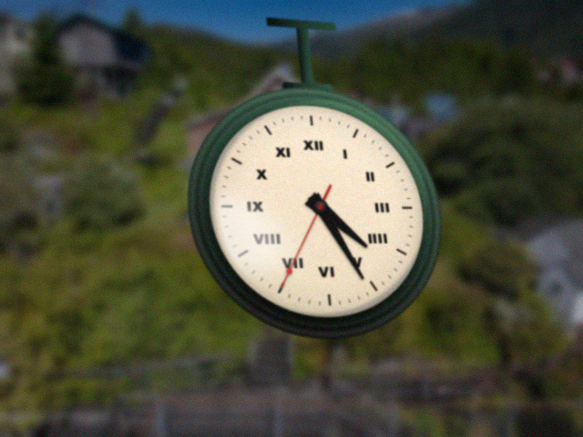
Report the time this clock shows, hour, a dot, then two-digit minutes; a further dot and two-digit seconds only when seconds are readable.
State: 4.25.35
